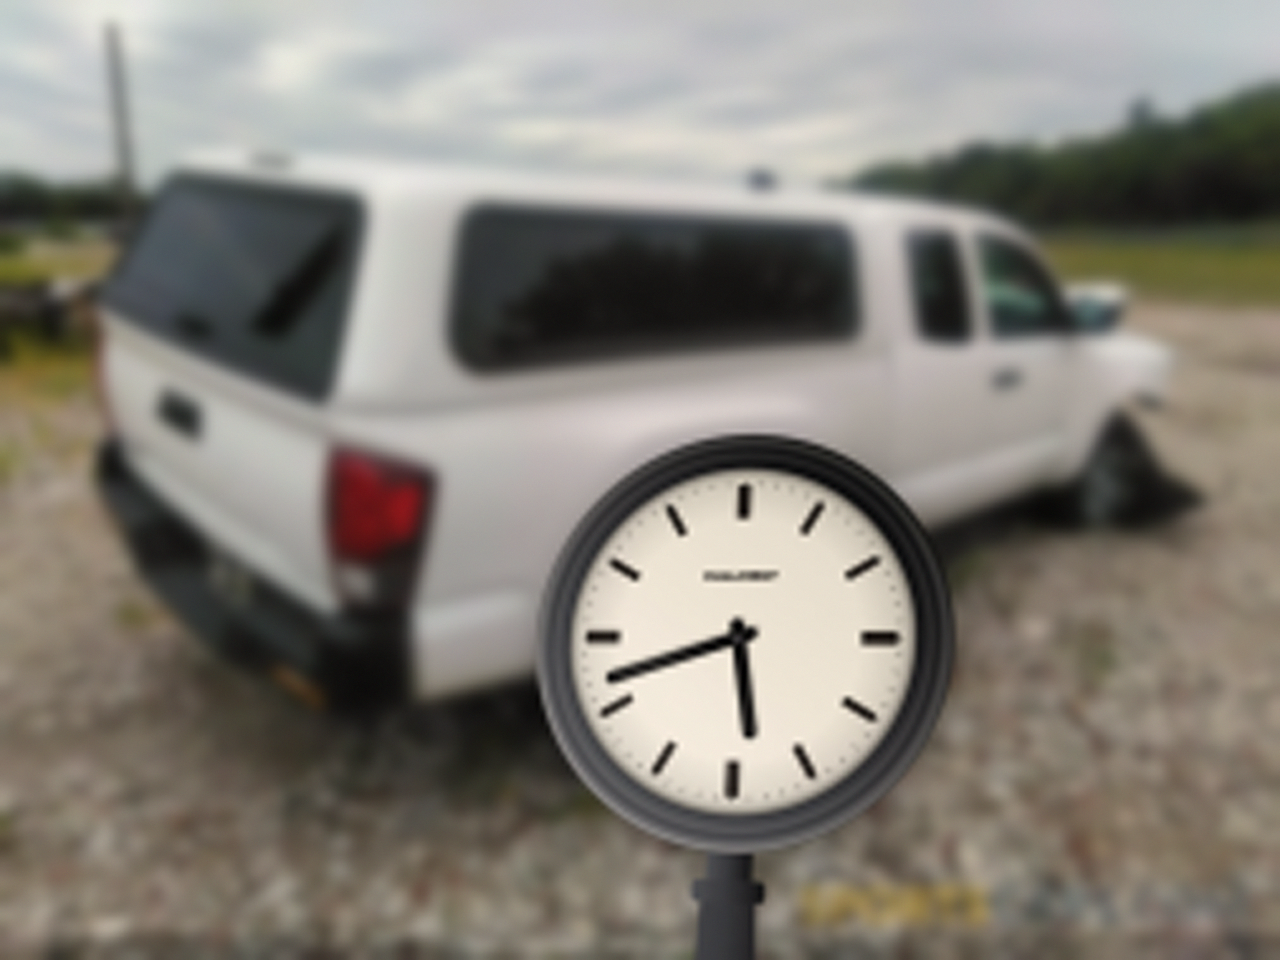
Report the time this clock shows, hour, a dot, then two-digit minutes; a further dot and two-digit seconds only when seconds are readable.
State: 5.42
